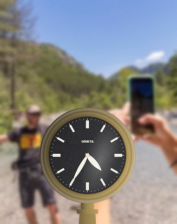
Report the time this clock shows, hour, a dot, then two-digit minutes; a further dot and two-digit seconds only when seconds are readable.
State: 4.35
